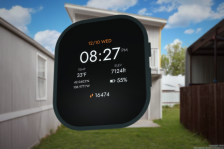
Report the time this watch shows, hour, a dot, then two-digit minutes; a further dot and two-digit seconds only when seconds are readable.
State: 8.27
